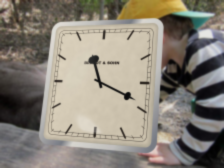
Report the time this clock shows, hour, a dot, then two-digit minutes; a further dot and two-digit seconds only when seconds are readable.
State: 11.19
